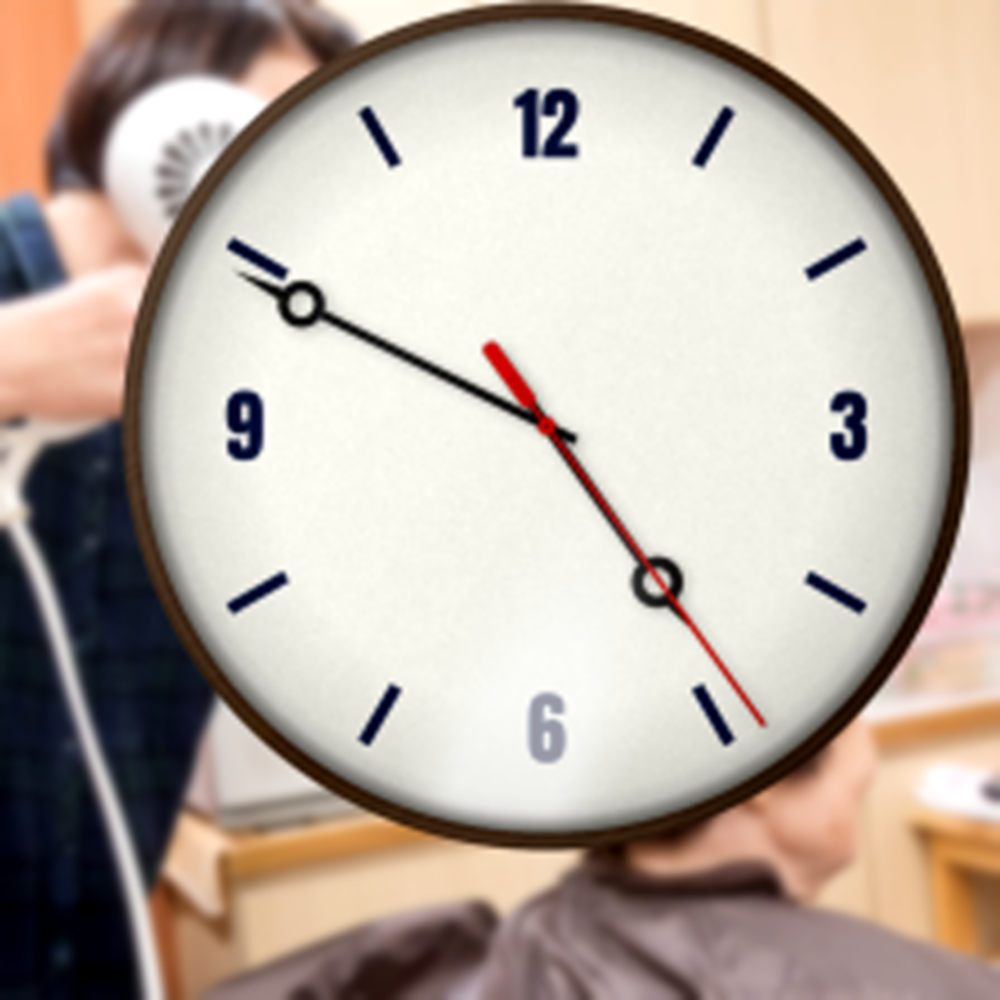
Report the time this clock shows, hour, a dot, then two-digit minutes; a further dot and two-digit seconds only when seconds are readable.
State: 4.49.24
